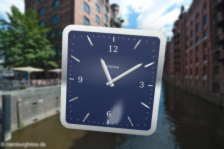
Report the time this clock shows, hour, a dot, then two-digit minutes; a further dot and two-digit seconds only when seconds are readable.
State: 11.09
